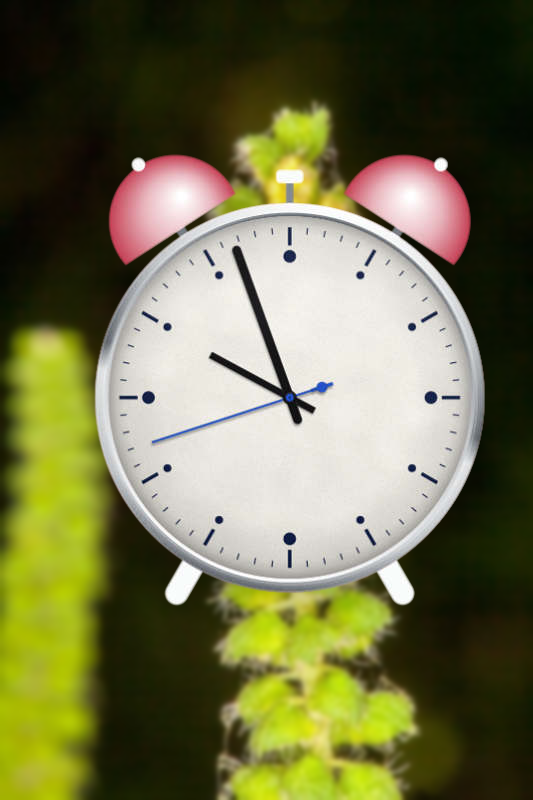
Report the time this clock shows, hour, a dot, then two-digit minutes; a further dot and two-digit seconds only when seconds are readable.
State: 9.56.42
